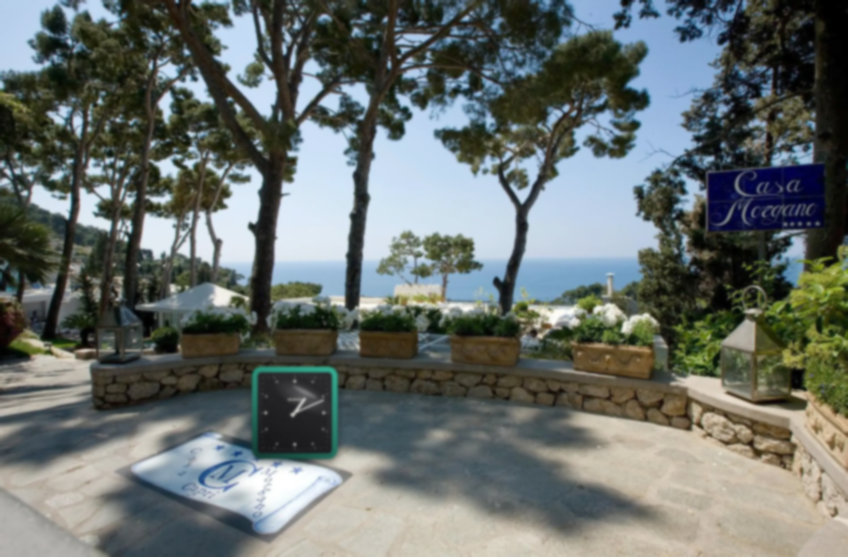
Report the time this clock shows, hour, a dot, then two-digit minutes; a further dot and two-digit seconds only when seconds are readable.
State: 1.11
